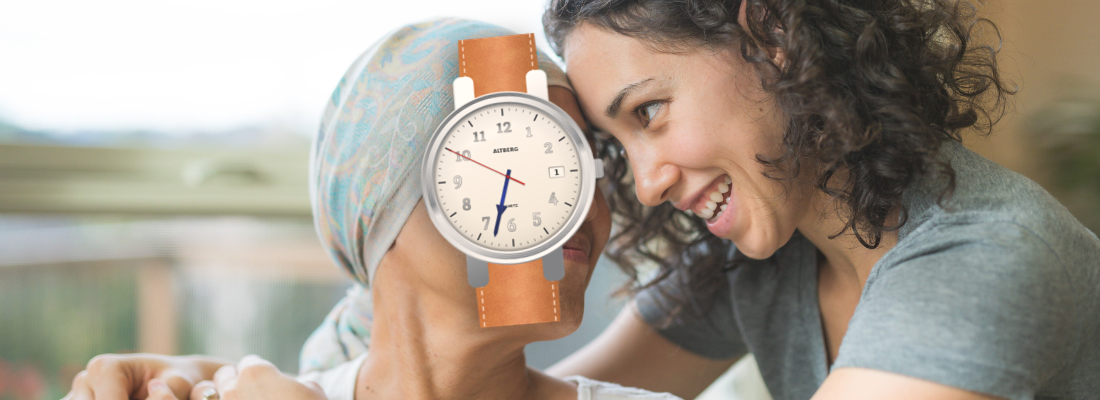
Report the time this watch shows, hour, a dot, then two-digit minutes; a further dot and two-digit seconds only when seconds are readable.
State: 6.32.50
